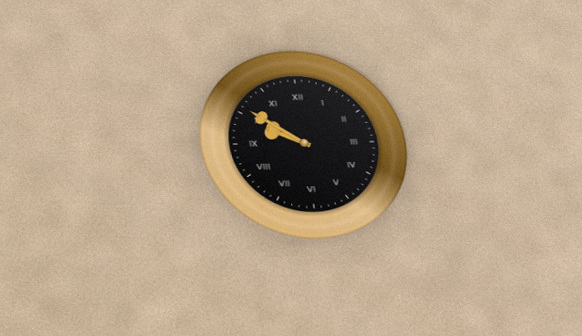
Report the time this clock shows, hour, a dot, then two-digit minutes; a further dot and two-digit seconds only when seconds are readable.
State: 9.51
